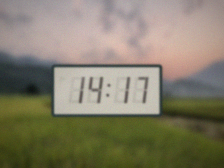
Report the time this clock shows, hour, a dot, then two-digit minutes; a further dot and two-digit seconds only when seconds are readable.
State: 14.17
